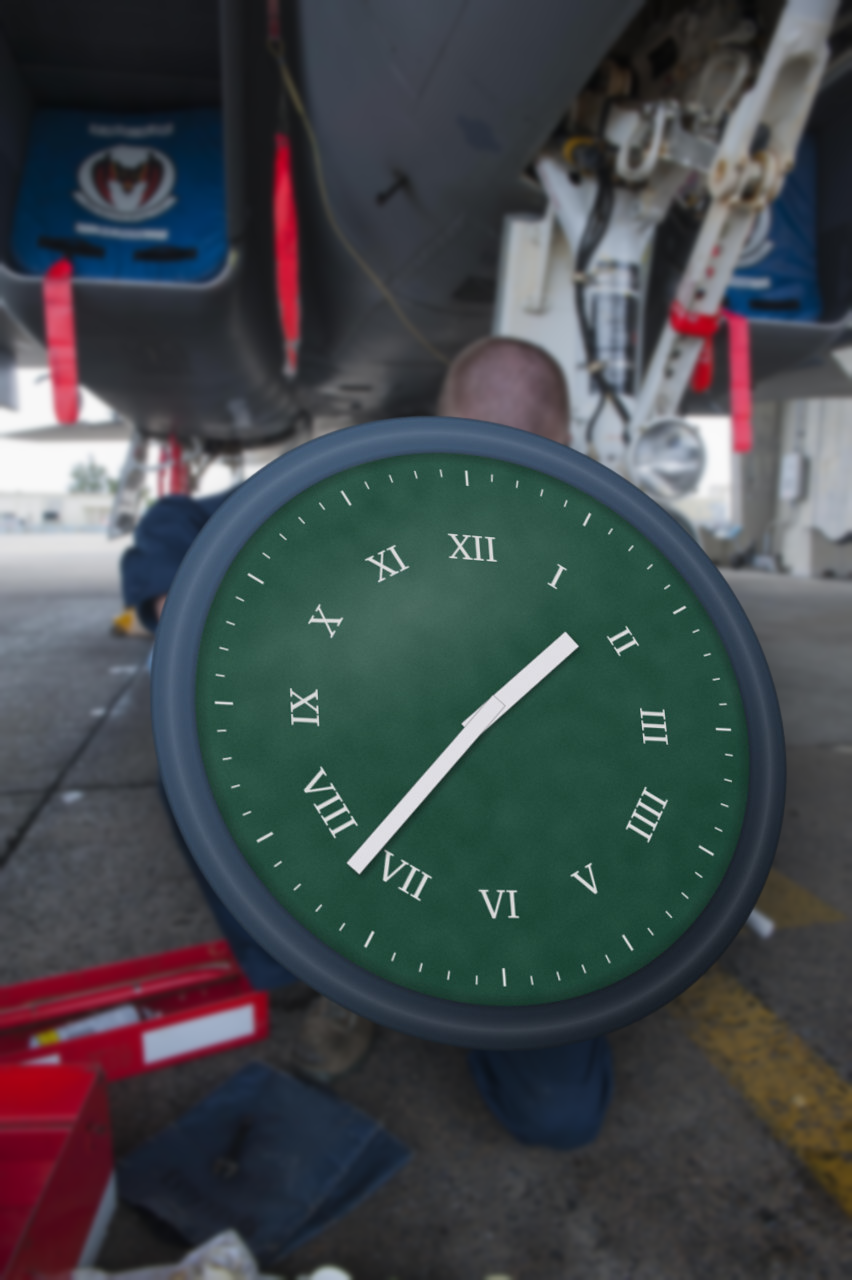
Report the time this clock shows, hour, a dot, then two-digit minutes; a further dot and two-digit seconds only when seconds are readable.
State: 1.37
